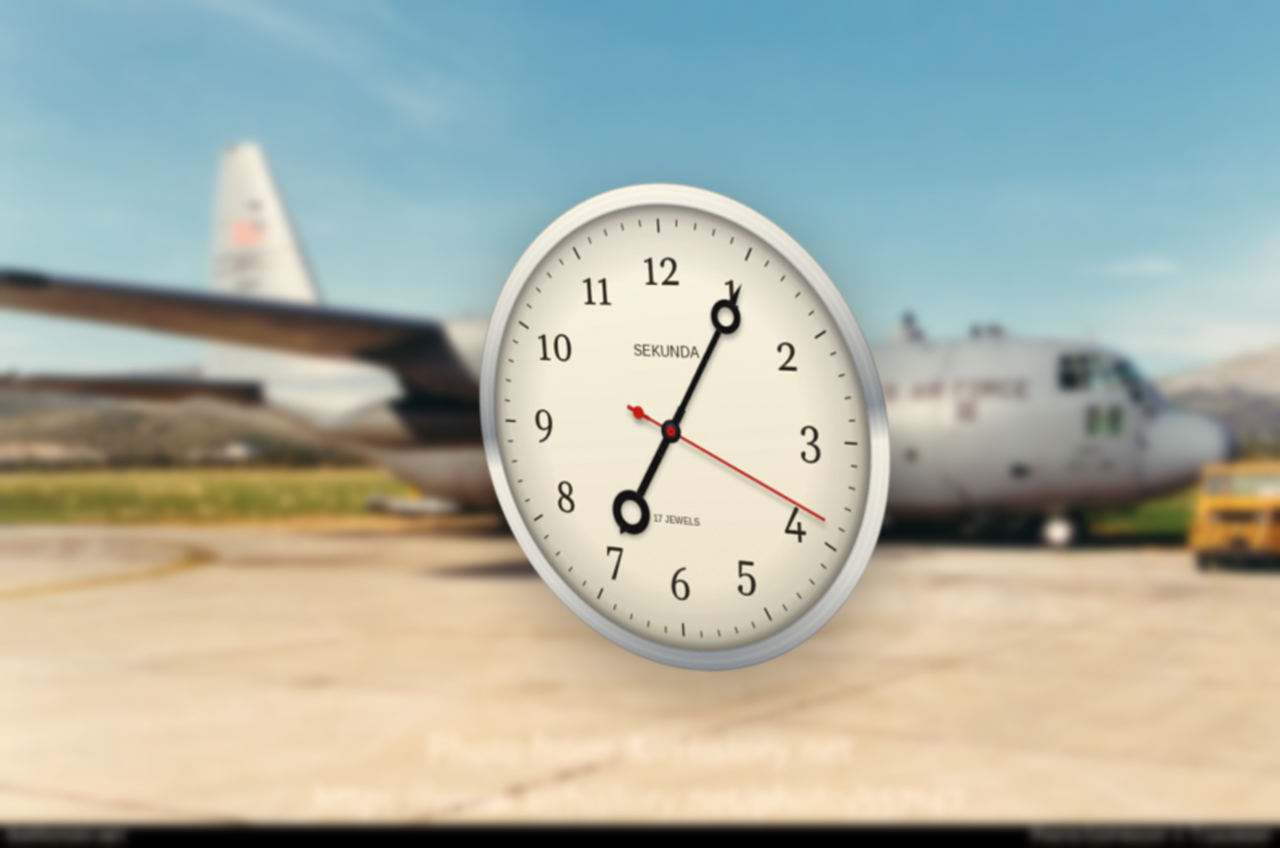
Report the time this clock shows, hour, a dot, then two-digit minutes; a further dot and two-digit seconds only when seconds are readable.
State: 7.05.19
